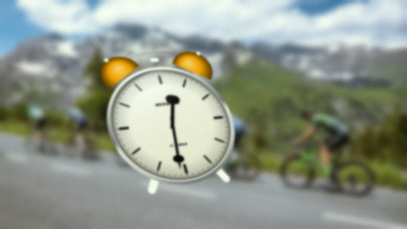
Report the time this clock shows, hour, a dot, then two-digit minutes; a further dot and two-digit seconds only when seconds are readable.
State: 12.31
